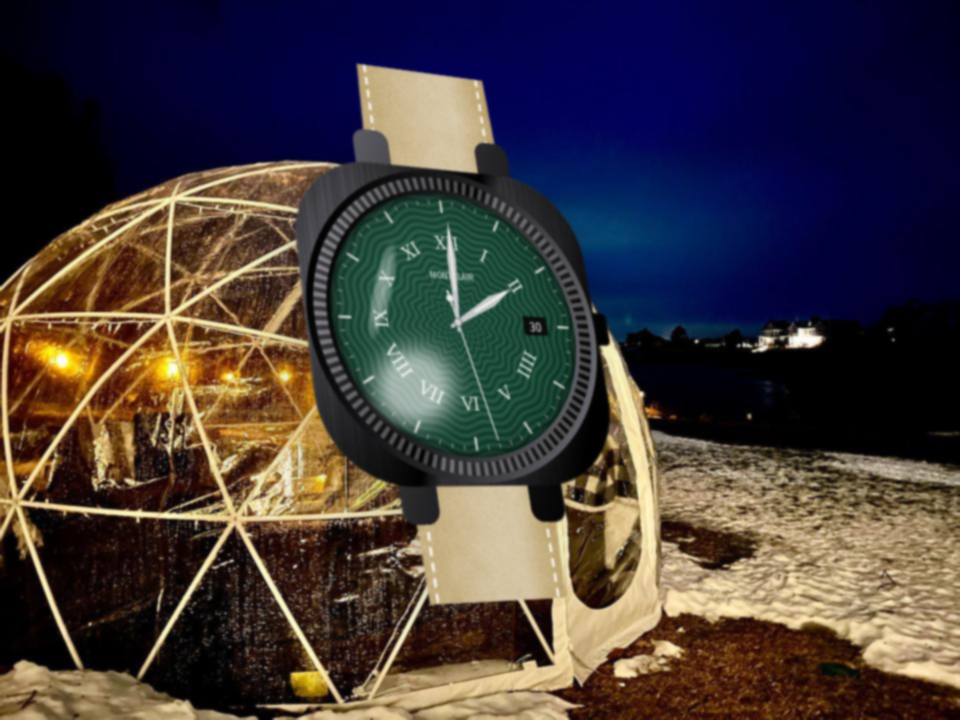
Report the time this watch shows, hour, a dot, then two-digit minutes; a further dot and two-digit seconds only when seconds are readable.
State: 2.00.28
